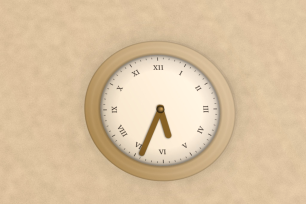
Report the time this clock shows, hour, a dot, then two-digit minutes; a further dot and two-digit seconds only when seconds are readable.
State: 5.34
